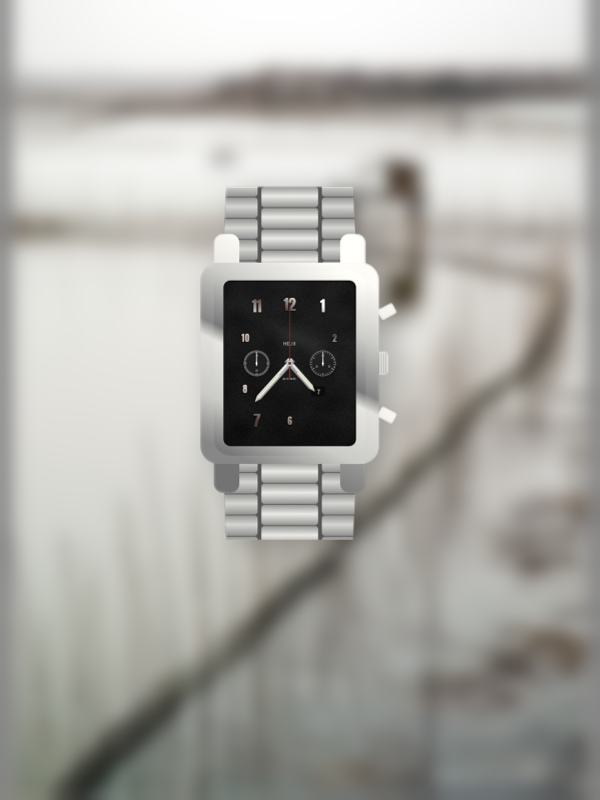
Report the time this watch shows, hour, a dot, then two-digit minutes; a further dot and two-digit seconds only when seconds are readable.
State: 4.37
